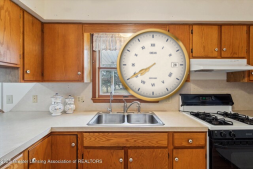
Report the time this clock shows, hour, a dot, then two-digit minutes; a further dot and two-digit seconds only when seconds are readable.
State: 7.40
